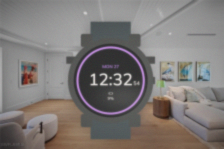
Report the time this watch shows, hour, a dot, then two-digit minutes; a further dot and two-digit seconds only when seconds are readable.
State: 12.32
